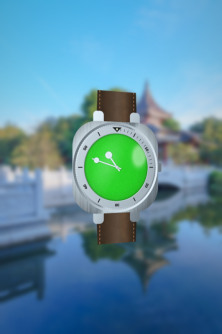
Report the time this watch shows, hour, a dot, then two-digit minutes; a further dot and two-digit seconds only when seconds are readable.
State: 10.48
